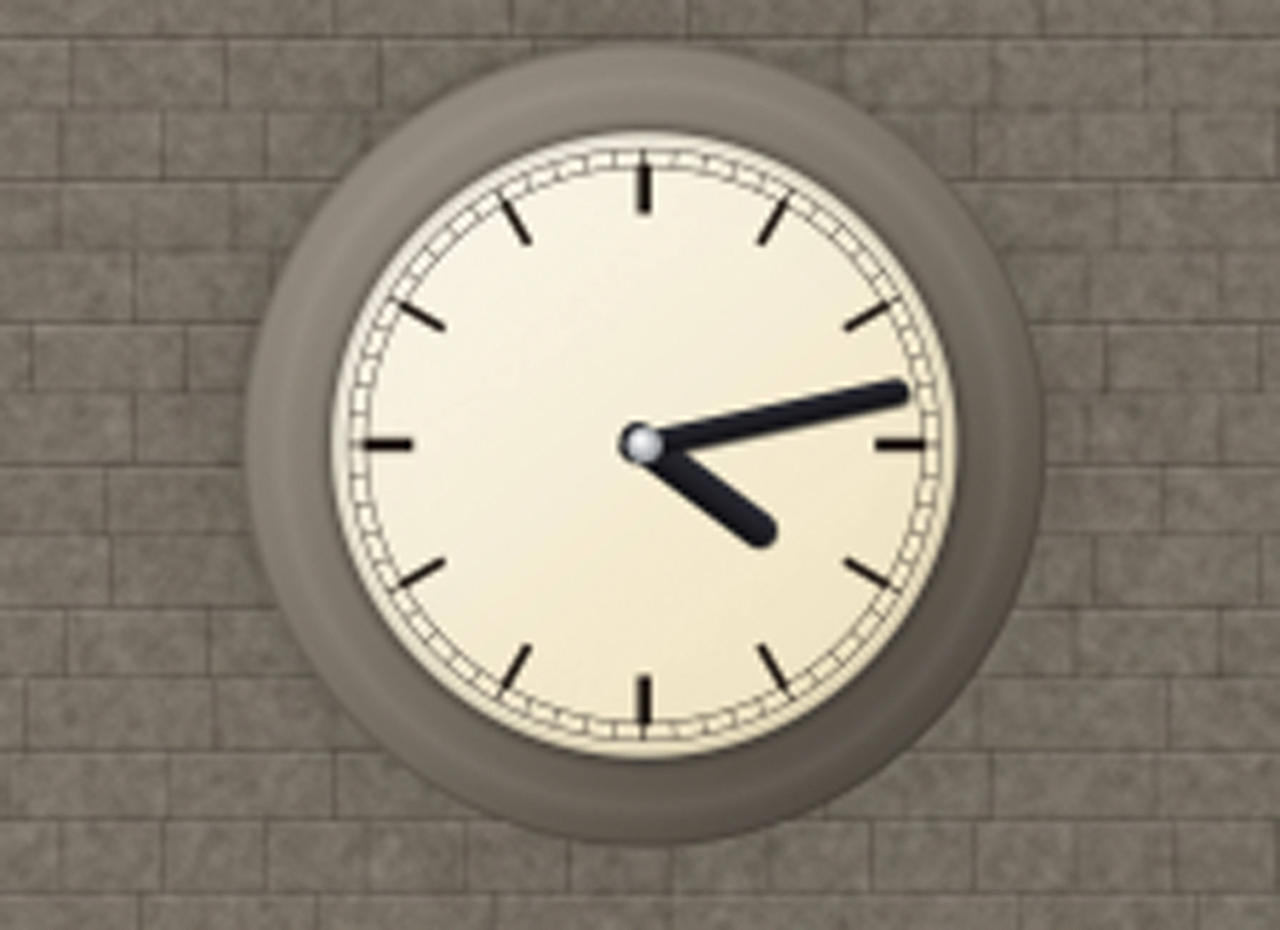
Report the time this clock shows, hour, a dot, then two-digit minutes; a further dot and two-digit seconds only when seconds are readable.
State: 4.13
